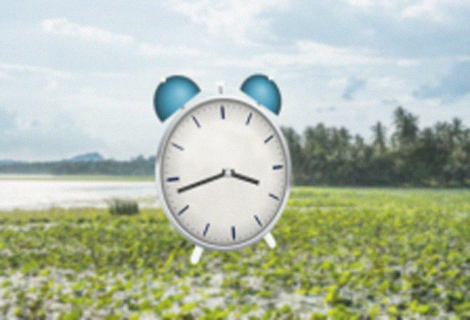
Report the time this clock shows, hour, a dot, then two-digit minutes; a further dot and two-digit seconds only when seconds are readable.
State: 3.43
